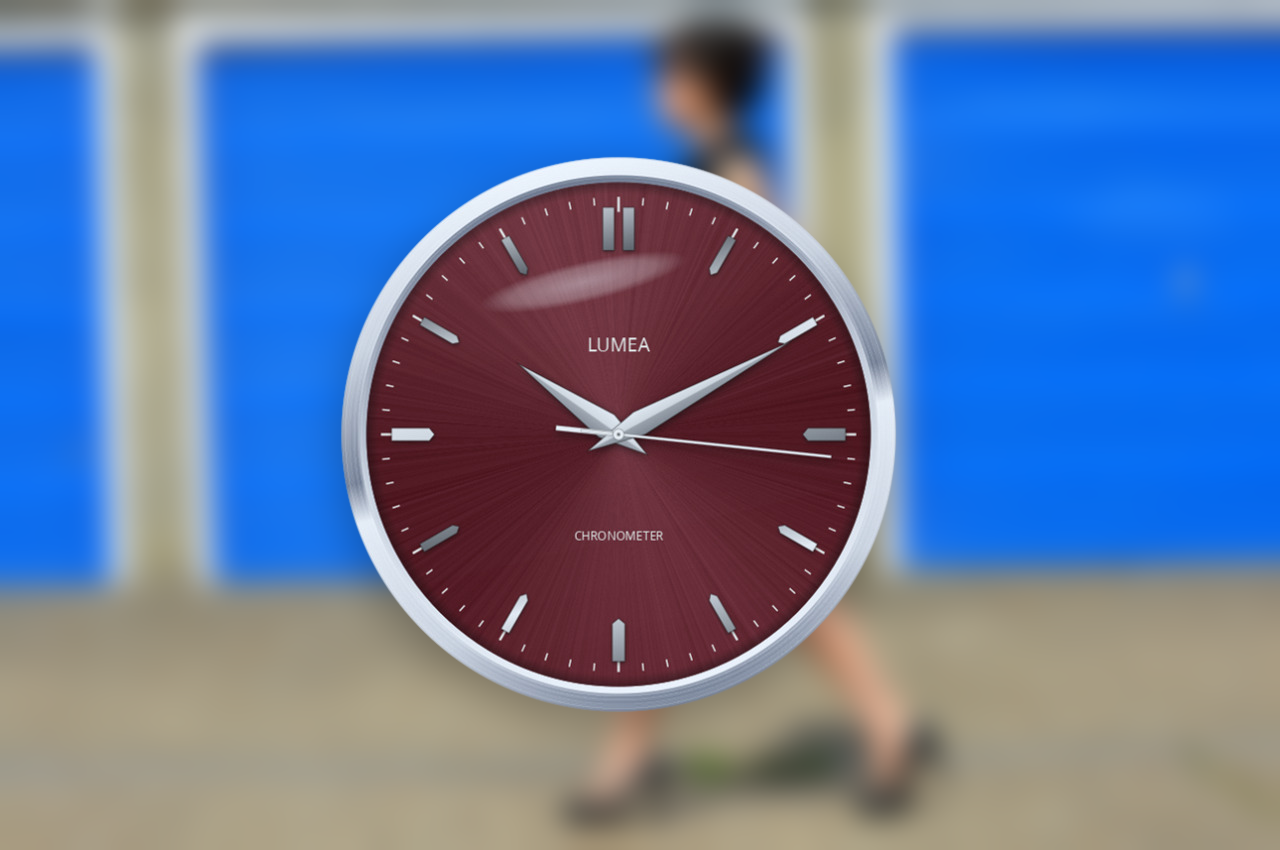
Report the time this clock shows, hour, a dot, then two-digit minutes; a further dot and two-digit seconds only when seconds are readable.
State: 10.10.16
